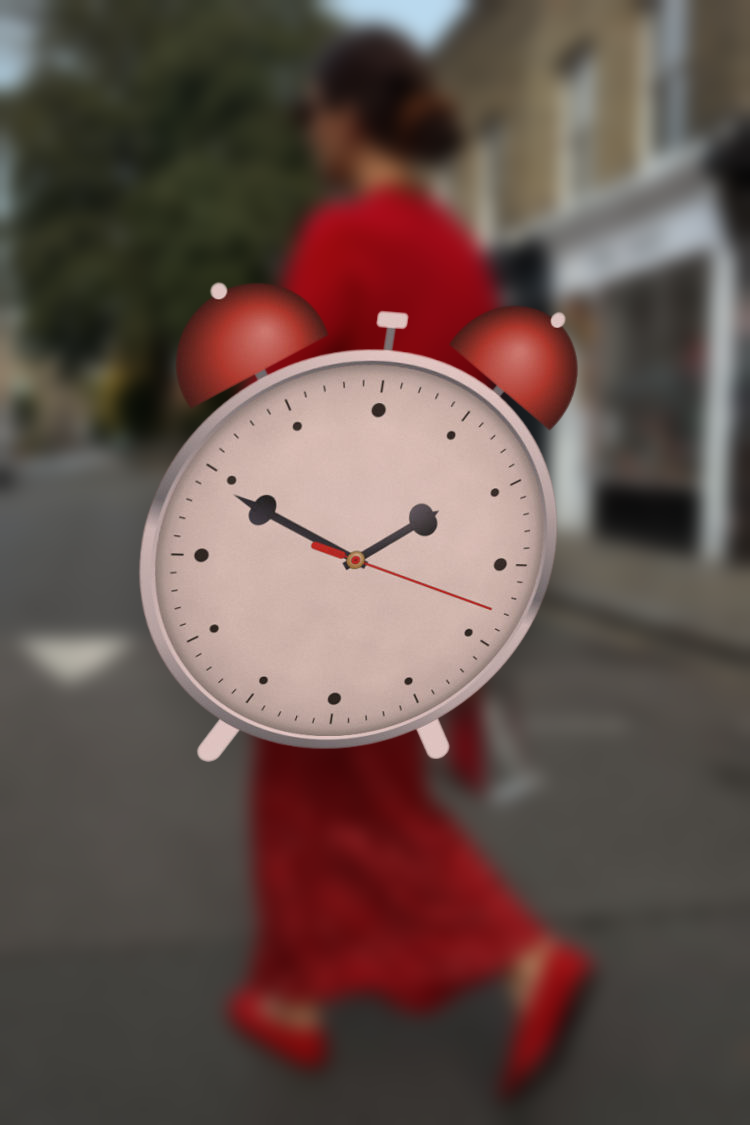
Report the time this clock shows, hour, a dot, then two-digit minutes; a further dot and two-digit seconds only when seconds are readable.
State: 1.49.18
